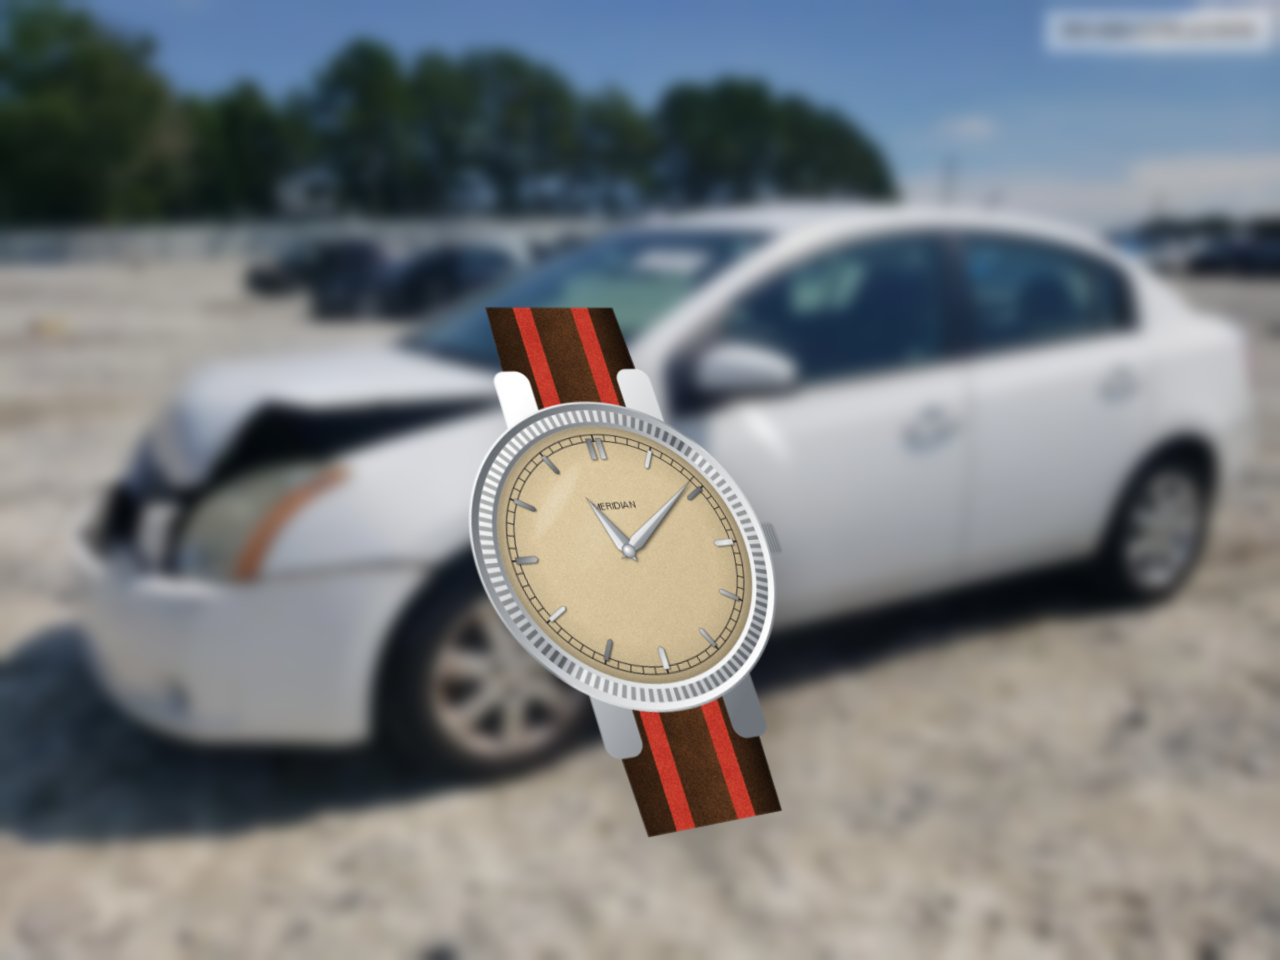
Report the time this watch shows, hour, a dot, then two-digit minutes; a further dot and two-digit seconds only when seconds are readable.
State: 11.09
